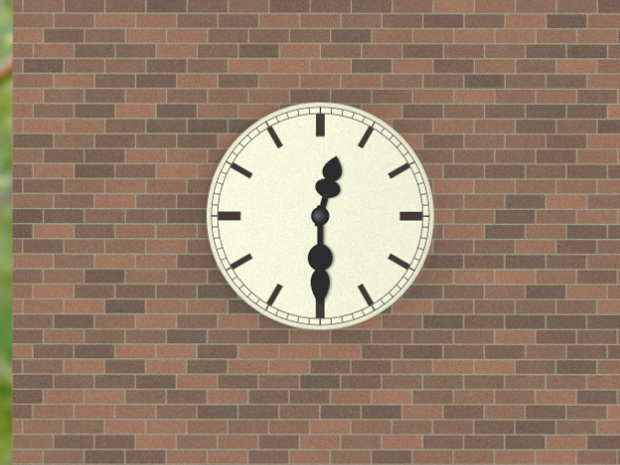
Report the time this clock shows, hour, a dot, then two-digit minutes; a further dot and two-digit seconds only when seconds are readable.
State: 12.30
